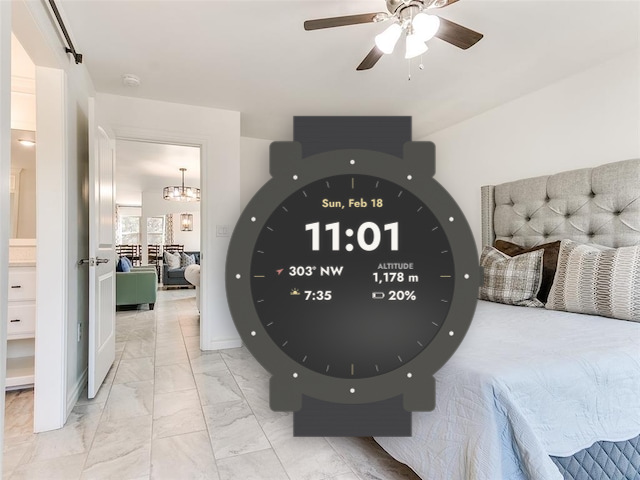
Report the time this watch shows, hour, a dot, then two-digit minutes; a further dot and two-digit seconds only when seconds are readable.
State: 11.01
